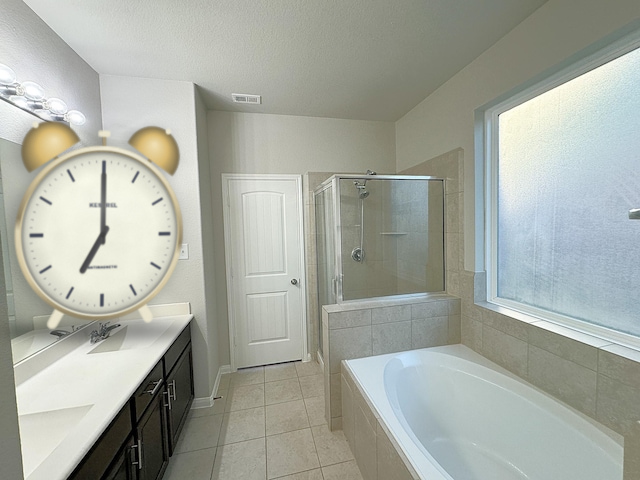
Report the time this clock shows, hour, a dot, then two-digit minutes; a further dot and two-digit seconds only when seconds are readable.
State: 7.00
